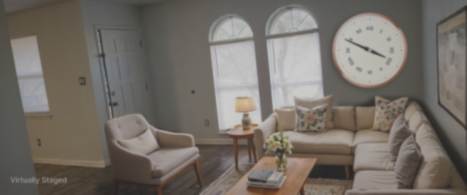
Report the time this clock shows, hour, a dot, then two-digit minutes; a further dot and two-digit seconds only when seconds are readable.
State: 3.49
